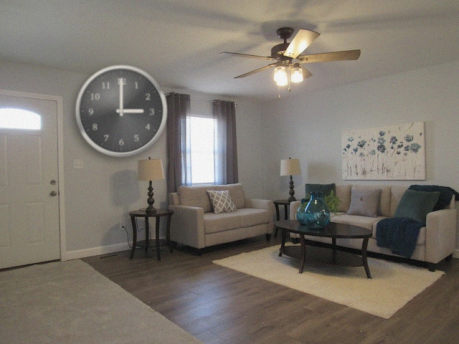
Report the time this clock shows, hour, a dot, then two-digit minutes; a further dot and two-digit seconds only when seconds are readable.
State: 3.00
